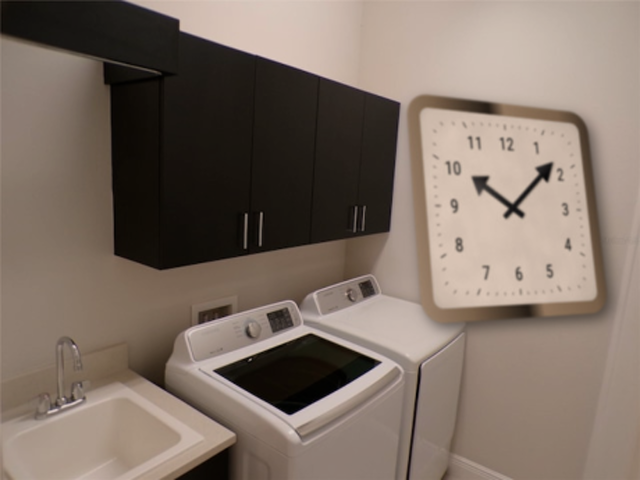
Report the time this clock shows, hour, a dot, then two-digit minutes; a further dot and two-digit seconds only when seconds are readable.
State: 10.08
